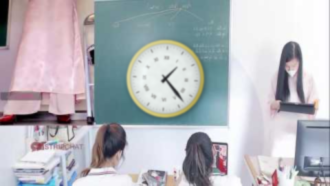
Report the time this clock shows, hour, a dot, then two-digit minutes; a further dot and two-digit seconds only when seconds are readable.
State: 1.23
